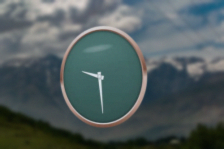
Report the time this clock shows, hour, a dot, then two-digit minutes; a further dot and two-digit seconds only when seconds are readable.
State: 9.29
